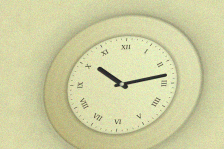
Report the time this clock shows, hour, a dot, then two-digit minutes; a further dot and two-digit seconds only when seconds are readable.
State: 10.13
